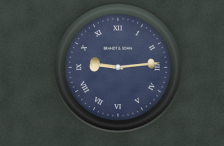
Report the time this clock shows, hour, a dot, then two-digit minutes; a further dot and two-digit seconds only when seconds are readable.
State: 9.14
